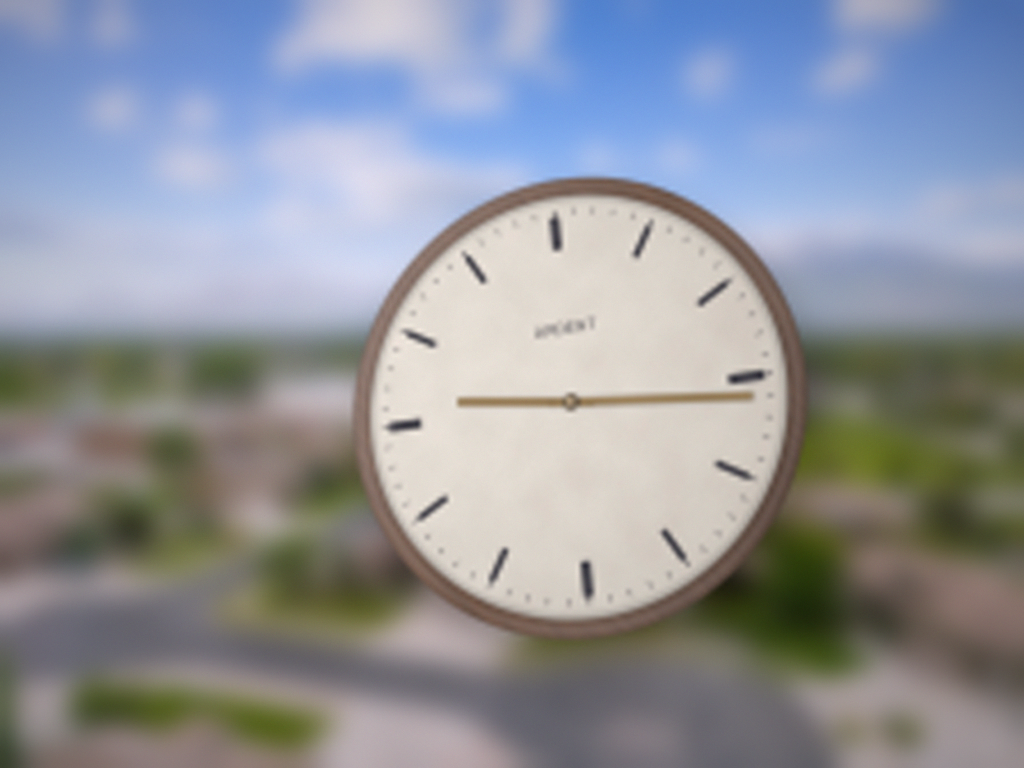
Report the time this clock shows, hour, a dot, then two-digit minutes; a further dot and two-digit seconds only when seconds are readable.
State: 9.16
